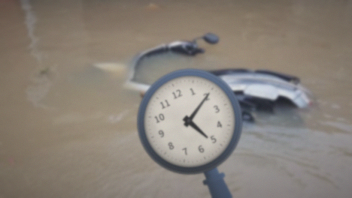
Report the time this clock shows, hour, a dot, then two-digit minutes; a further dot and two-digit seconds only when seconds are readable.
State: 5.10
